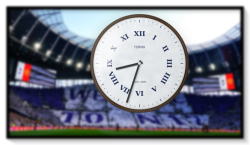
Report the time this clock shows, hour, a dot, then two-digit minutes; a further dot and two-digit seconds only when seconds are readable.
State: 8.33
